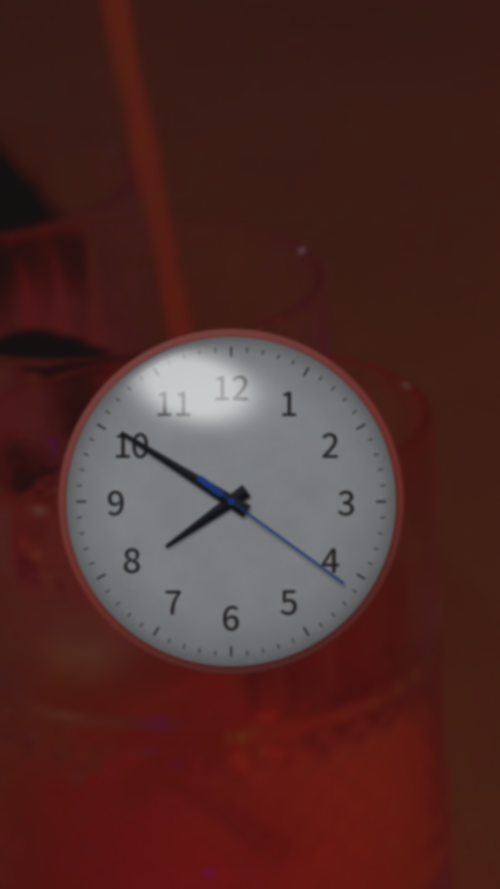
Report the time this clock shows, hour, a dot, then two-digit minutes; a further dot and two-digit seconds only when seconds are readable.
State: 7.50.21
